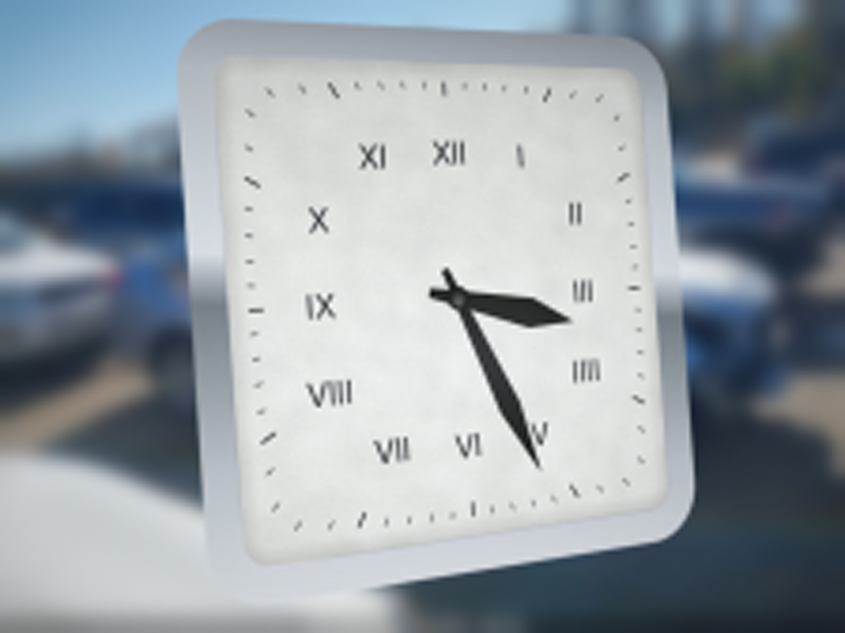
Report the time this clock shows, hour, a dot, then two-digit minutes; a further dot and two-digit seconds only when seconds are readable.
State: 3.26
